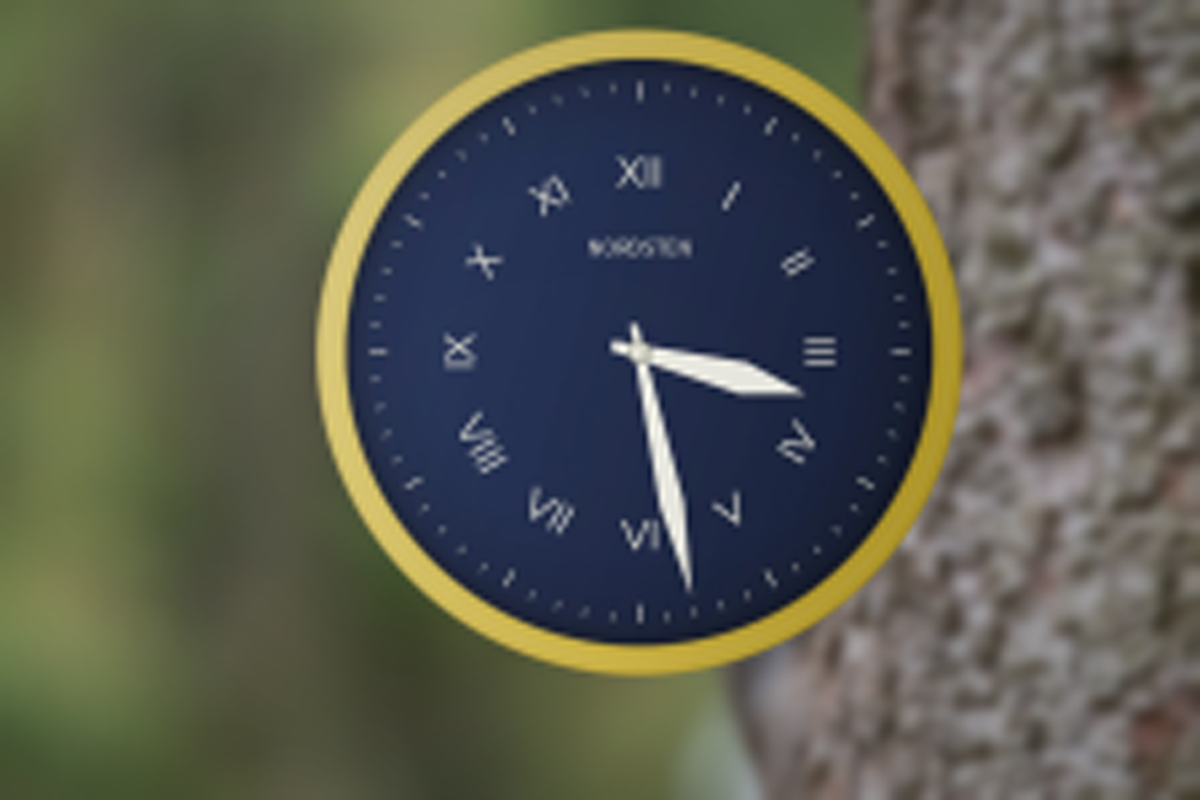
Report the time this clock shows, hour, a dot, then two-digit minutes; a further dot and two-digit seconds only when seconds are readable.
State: 3.28
